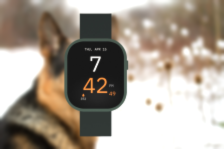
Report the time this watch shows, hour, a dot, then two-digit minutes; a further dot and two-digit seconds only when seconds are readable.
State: 7.42
